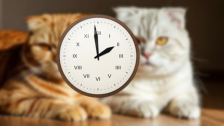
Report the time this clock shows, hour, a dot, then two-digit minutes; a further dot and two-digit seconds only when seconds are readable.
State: 1.59
